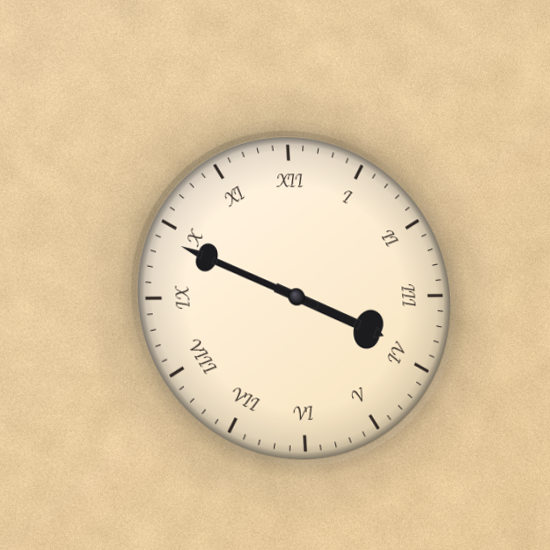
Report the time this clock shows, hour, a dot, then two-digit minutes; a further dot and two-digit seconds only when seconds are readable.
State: 3.49
